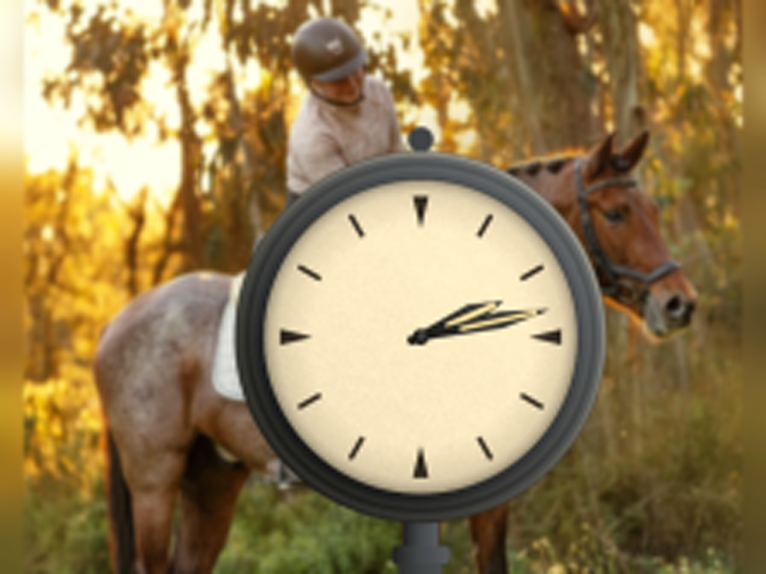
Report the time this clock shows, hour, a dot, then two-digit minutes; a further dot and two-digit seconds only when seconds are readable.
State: 2.13
